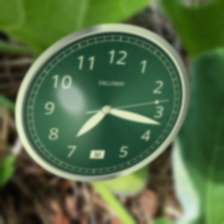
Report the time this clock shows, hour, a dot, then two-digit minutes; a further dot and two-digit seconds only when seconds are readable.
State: 7.17.13
